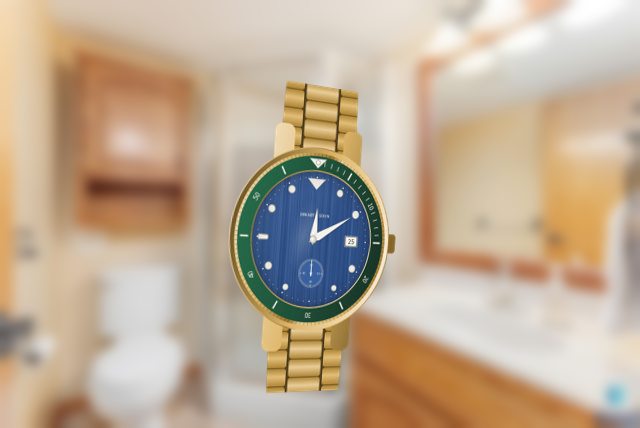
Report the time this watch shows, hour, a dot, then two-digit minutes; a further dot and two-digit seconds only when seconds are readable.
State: 12.10
